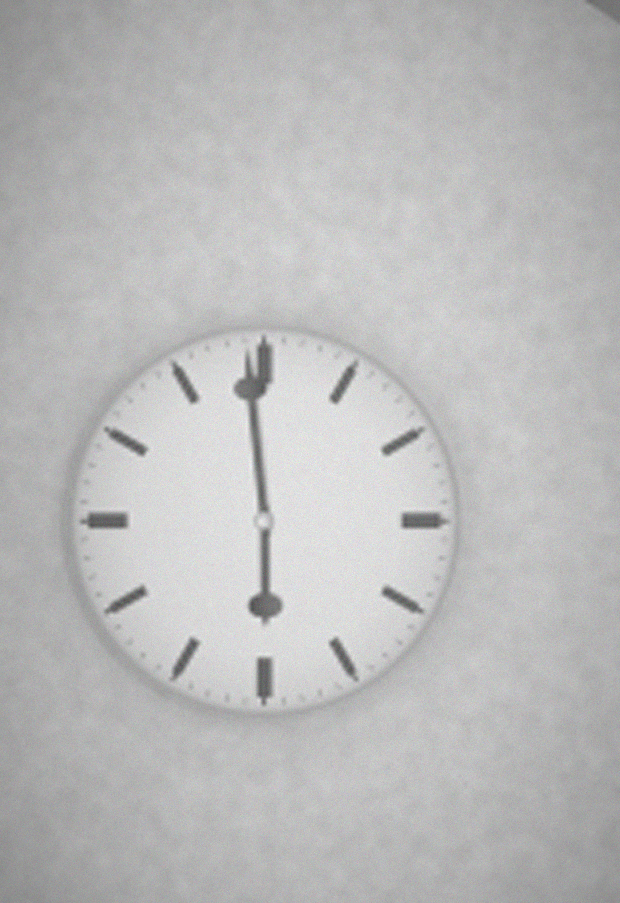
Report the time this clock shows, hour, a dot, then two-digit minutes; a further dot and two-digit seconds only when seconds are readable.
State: 5.59
